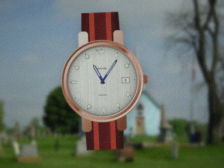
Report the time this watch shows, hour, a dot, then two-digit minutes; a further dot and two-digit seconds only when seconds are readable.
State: 11.06
